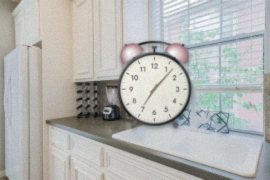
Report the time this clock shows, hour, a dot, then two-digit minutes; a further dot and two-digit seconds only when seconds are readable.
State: 7.07
